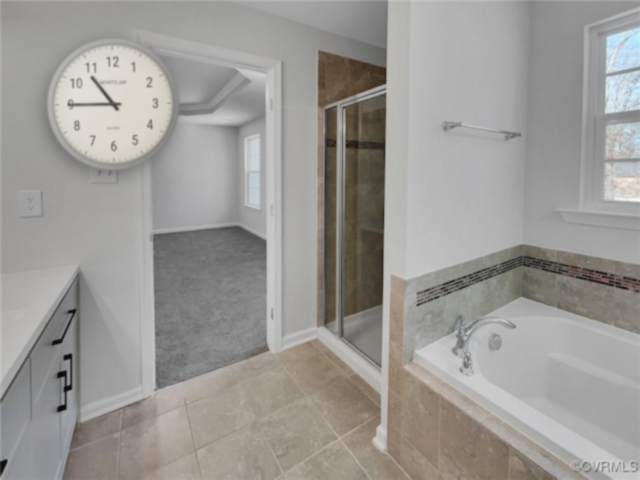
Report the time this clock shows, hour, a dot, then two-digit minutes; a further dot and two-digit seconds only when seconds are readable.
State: 10.45
